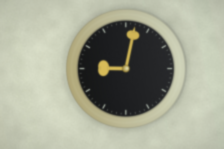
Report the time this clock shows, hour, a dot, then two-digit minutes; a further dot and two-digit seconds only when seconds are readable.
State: 9.02
